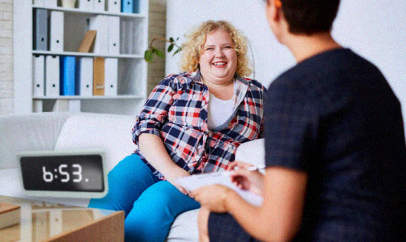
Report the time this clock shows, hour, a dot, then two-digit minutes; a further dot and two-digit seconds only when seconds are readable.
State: 6.53
